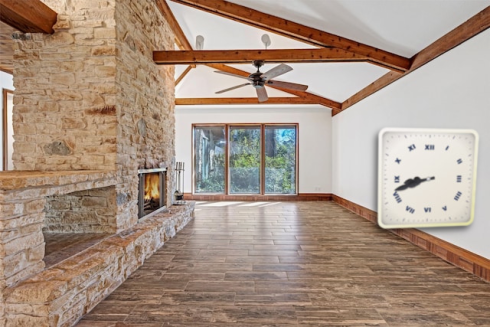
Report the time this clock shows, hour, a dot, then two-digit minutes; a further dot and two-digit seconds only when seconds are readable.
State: 8.42
